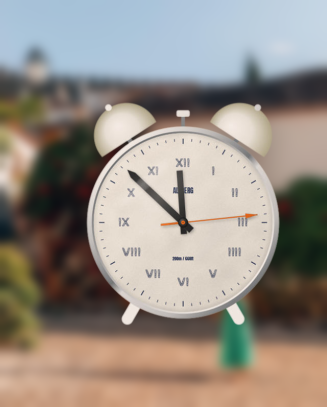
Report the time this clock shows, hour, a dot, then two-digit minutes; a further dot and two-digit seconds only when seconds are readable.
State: 11.52.14
